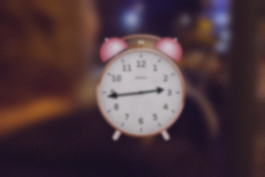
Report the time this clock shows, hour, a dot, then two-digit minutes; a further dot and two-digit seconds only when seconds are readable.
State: 2.44
